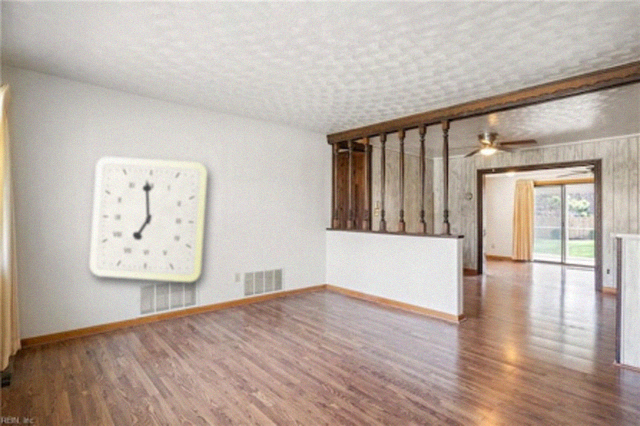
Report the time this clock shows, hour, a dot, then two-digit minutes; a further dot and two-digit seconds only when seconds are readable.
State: 6.59
